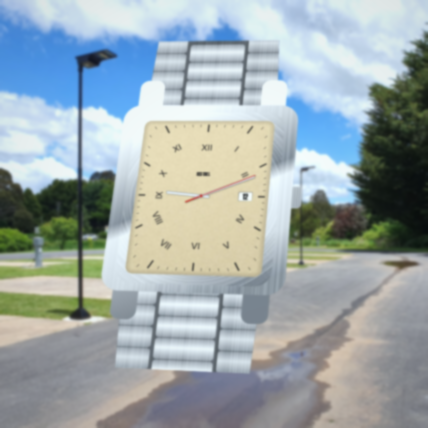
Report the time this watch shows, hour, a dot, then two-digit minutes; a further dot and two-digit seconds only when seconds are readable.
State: 9.11.11
